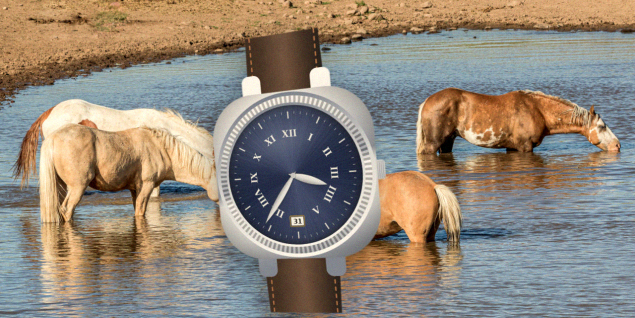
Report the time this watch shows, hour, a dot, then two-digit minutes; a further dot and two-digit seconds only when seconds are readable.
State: 3.36
